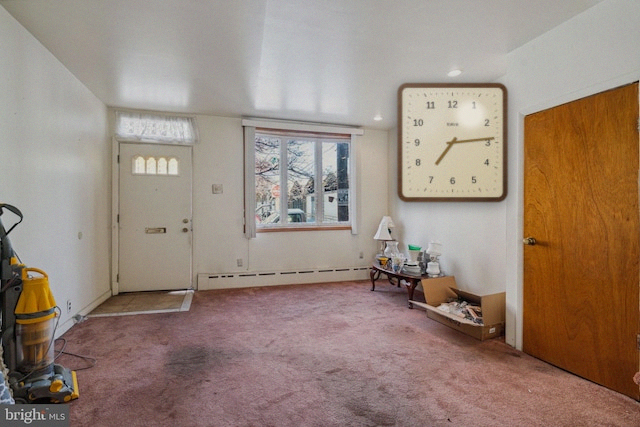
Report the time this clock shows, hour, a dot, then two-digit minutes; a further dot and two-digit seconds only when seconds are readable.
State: 7.14
